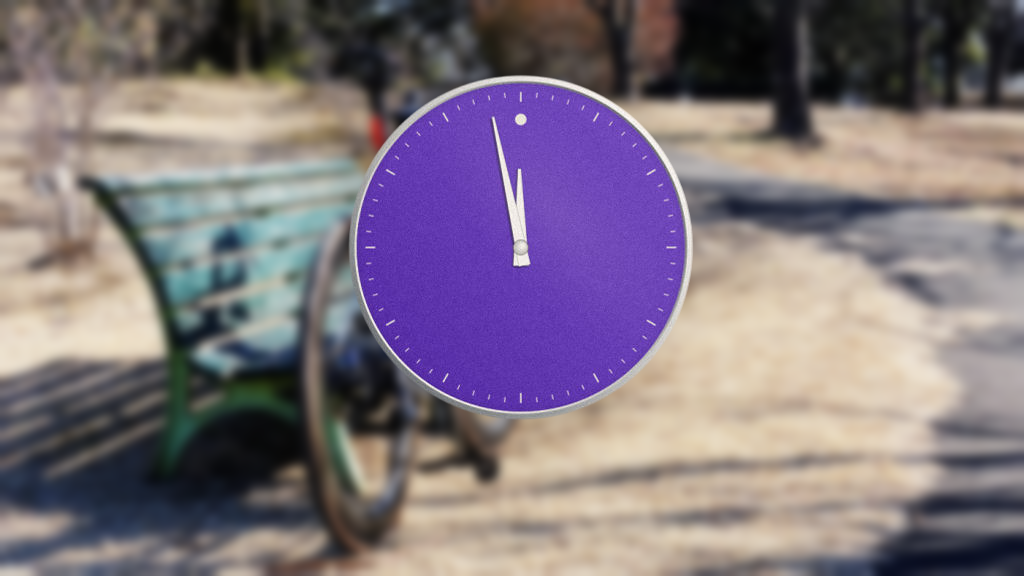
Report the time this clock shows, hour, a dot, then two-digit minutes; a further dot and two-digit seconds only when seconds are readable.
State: 11.58
